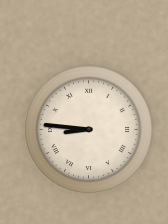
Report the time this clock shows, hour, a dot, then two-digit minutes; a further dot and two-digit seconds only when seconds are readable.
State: 8.46
